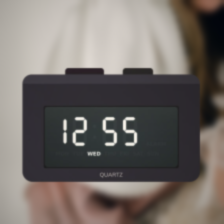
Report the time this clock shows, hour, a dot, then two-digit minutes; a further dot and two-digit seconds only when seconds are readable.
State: 12.55
